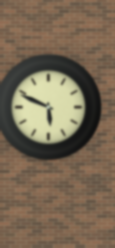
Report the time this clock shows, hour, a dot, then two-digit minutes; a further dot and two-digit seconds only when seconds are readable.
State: 5.49
